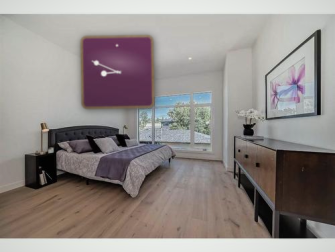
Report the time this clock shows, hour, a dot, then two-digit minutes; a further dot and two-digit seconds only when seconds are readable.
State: 8.49
